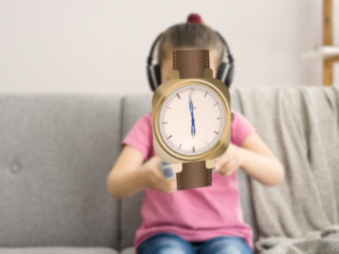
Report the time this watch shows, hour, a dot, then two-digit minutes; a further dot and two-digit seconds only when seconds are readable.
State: 5.59
